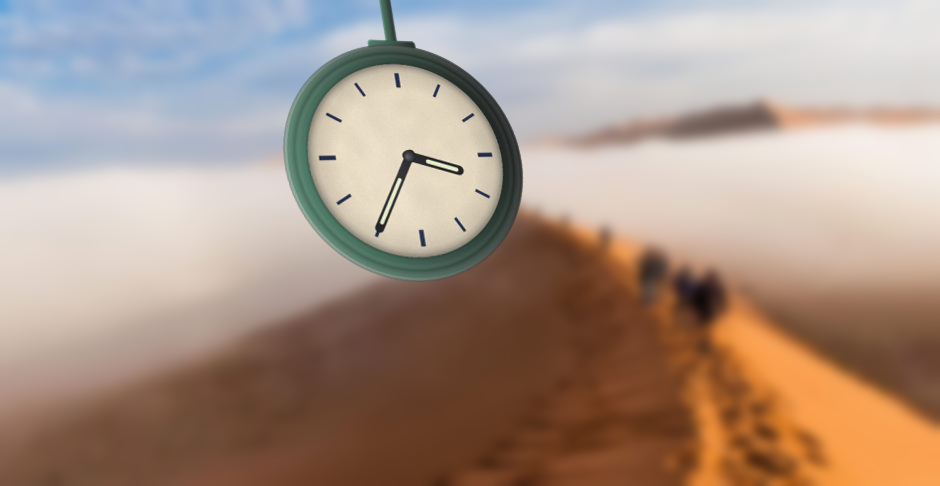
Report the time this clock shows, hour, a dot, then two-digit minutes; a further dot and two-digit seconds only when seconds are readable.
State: 3.35
